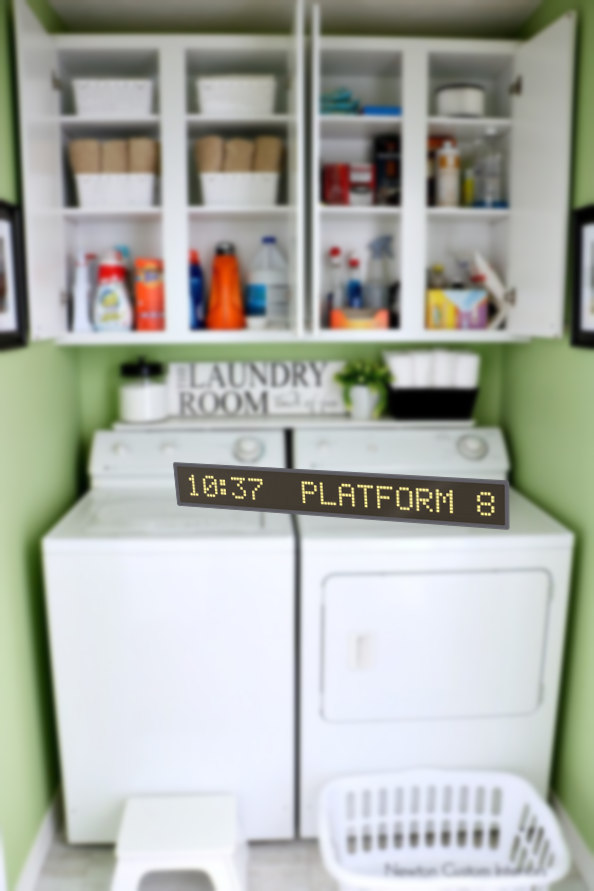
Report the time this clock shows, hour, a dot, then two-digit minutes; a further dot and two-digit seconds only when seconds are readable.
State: 10.37
